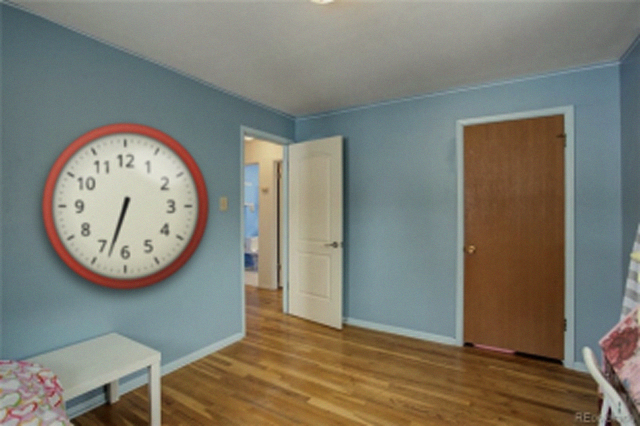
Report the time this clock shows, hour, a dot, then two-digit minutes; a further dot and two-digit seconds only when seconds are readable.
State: 6.33
